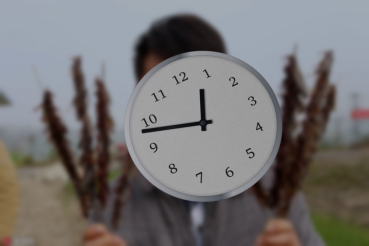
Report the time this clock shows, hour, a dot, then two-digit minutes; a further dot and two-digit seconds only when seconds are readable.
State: 12.48
